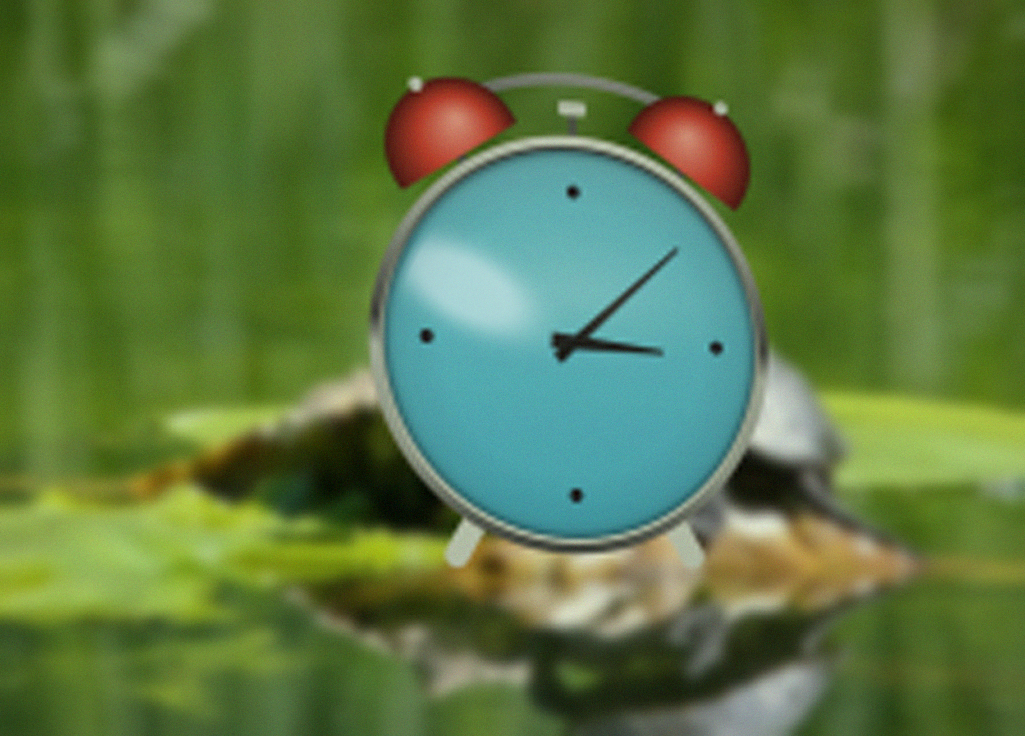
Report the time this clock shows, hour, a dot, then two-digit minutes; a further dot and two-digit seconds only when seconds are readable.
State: 3.08
